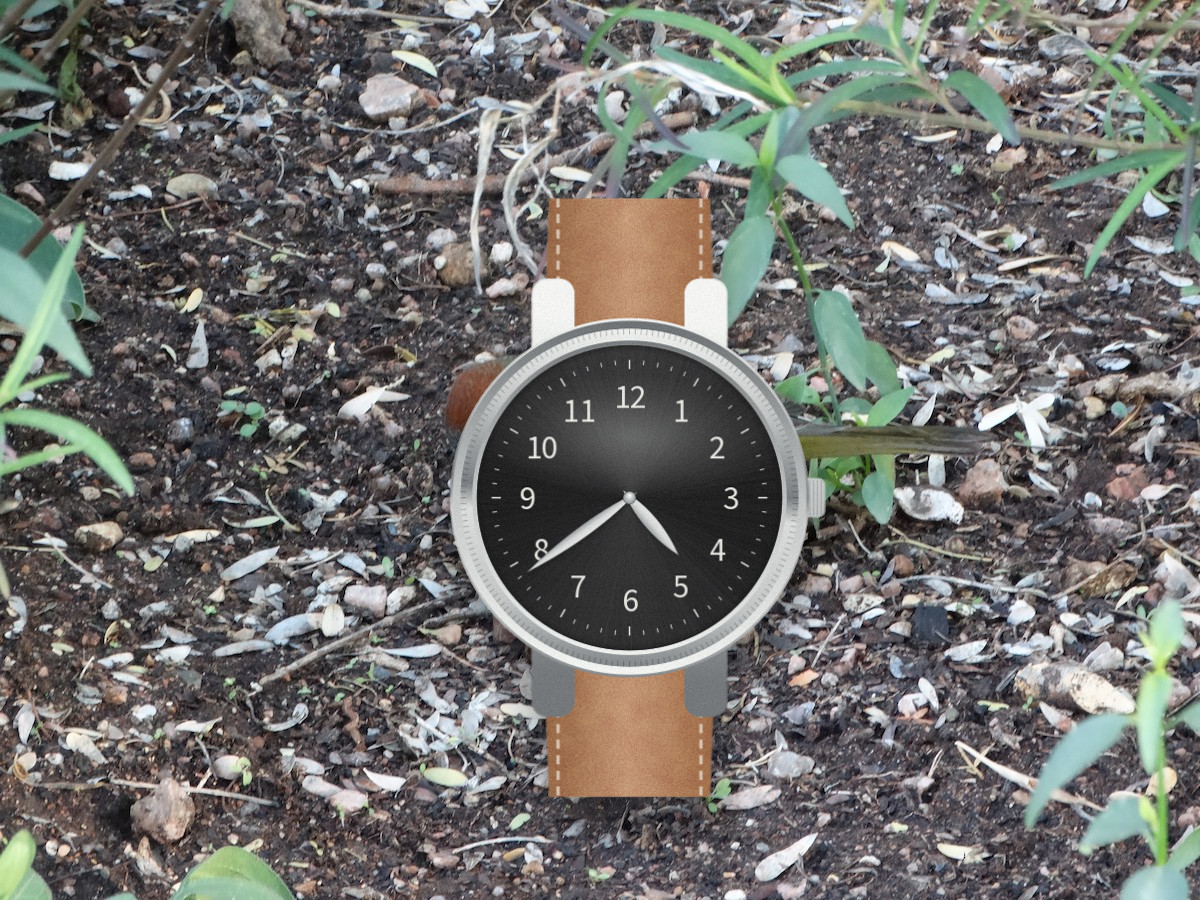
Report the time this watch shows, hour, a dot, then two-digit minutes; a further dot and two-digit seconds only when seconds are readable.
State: 4.39
